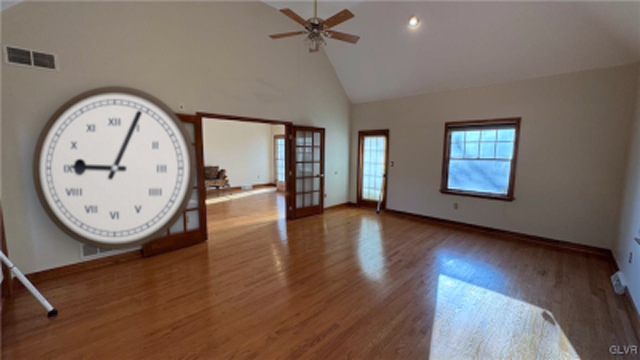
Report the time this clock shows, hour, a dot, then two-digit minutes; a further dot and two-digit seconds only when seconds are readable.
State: 9.04
